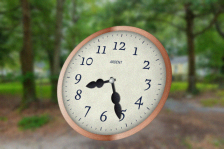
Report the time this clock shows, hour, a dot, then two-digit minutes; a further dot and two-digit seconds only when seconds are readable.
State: 8.26
